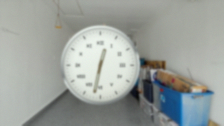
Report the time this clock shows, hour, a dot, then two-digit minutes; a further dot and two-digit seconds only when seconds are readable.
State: 12.32
